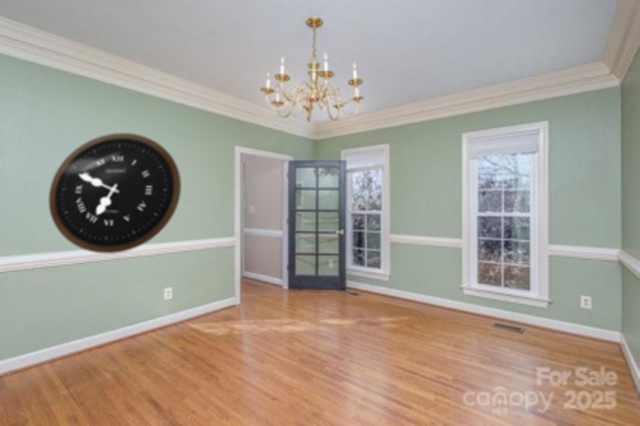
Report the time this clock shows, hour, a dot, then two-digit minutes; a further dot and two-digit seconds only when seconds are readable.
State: 6.49
